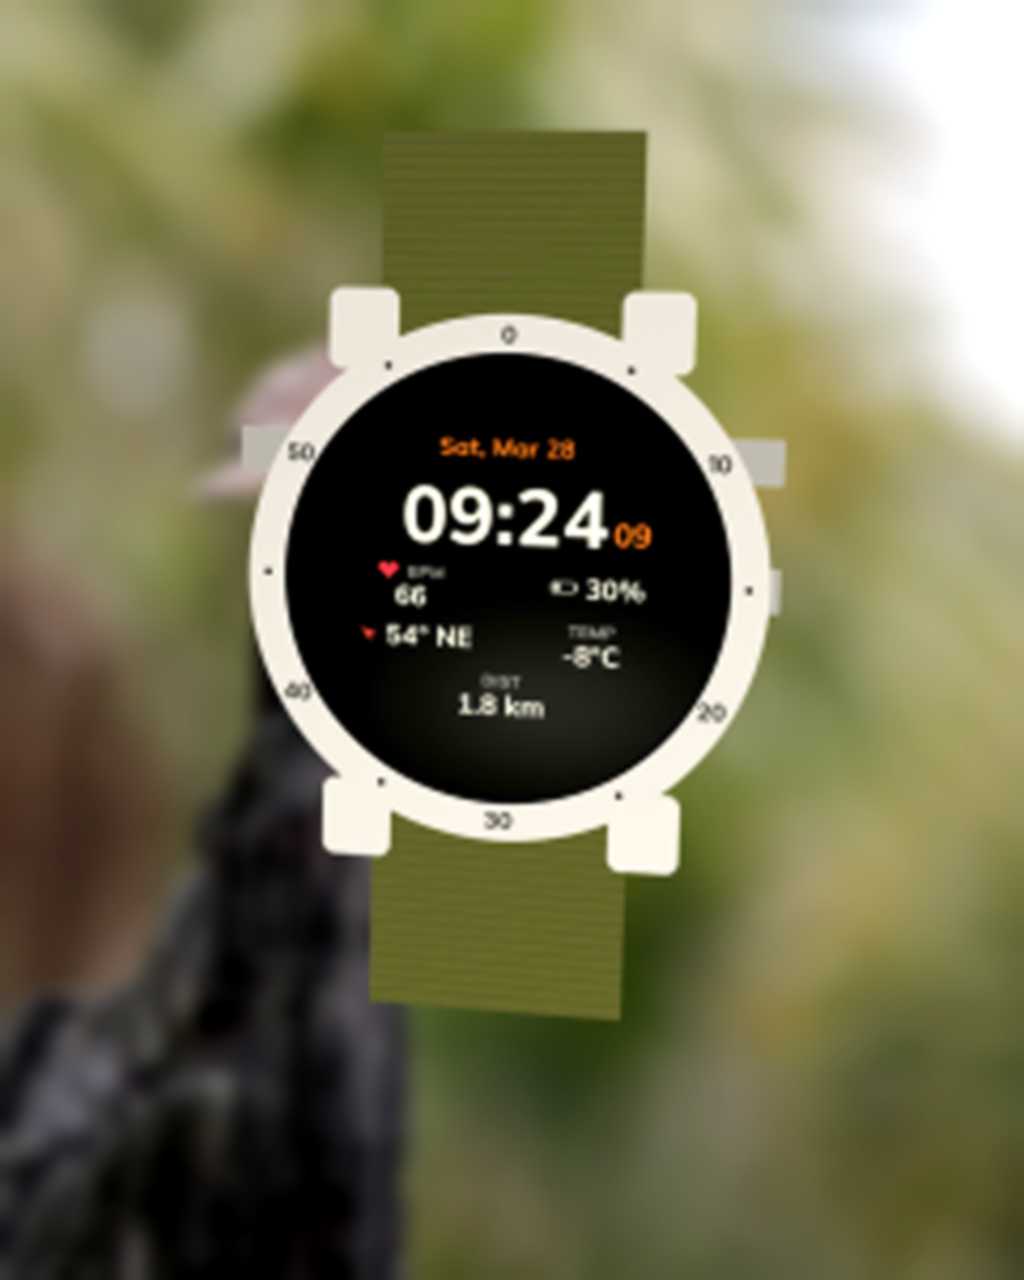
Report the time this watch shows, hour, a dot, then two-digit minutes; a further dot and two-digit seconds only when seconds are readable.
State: 9.24
